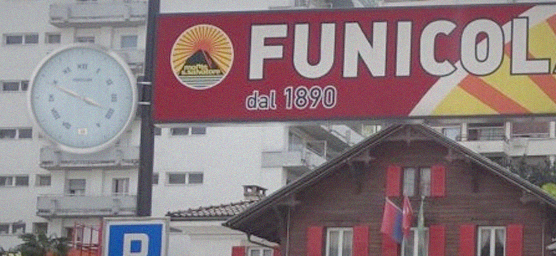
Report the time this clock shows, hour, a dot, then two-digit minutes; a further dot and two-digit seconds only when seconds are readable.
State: 3.49
